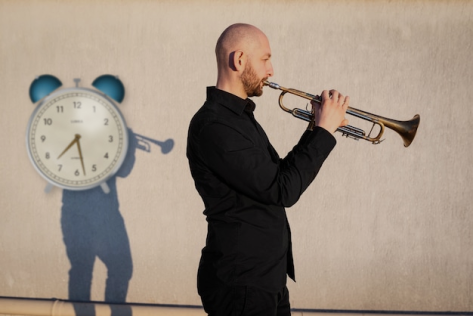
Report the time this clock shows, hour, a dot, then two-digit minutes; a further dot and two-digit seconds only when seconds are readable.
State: 7.28
